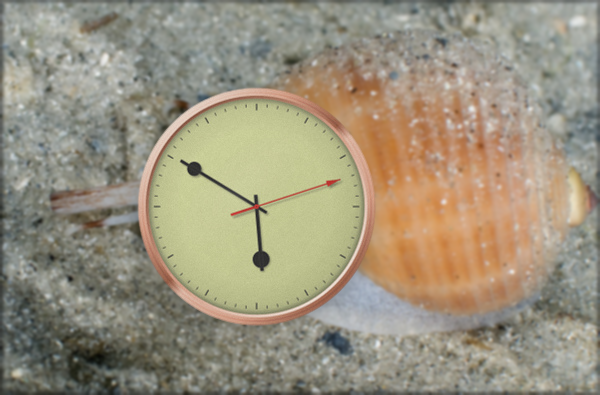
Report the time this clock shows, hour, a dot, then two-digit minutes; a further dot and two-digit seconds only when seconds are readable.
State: 5.50.12
